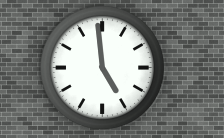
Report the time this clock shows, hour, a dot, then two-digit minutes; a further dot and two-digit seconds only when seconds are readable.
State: 4.59
